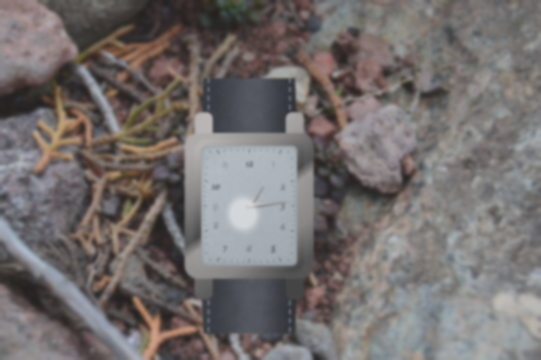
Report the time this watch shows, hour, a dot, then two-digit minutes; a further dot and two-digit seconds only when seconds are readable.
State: 1.14
